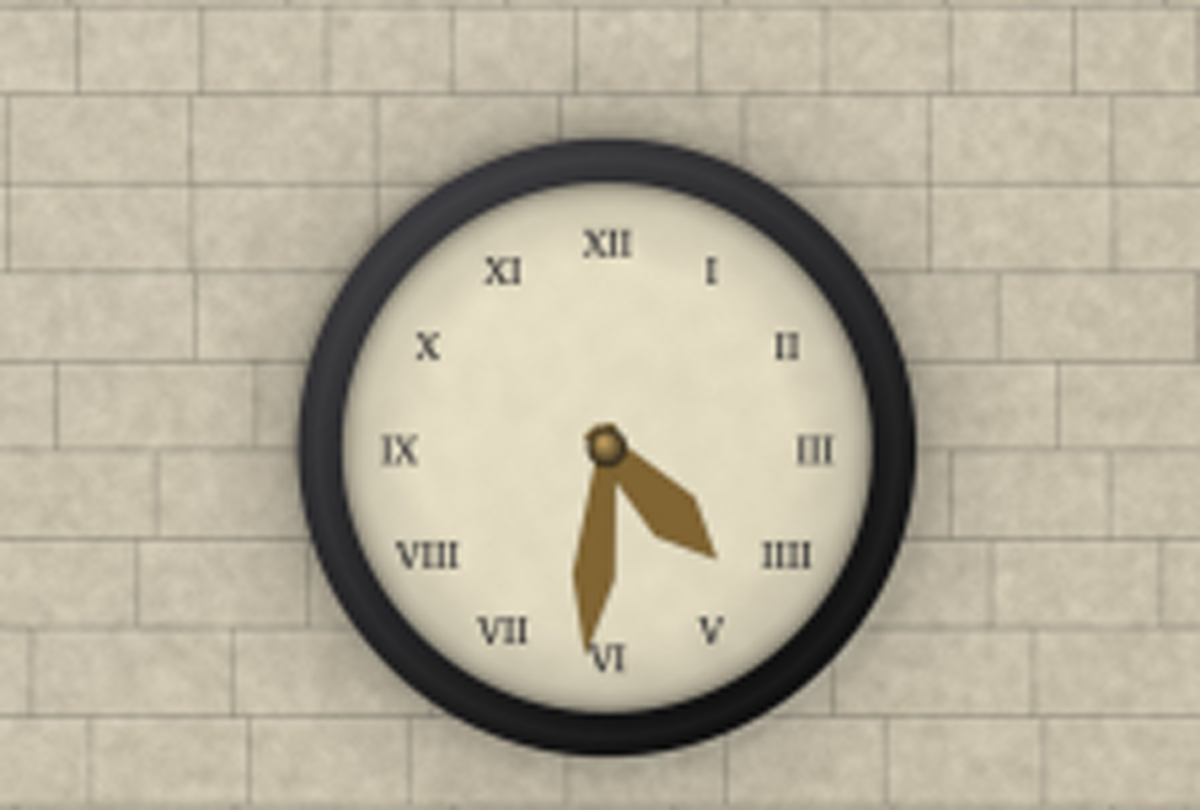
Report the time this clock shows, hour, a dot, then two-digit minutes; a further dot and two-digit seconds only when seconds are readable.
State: 4.31
